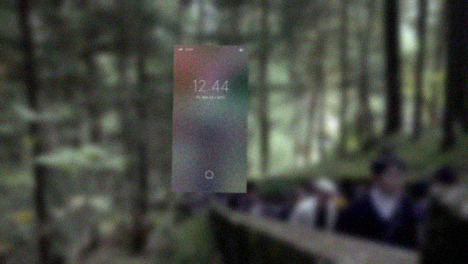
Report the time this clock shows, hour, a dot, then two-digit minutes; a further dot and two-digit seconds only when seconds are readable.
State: 12.44
